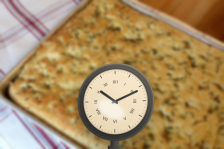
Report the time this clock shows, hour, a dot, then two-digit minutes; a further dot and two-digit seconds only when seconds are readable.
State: 10.11
